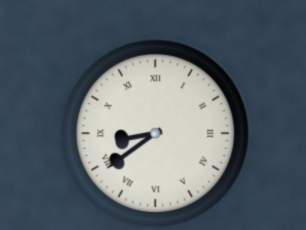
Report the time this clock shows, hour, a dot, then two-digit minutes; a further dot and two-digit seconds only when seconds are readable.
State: 8.39
